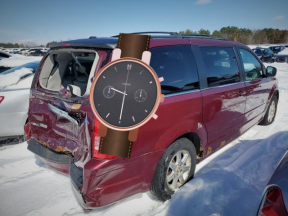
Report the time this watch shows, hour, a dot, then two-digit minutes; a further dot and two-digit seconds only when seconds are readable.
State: 9.30
